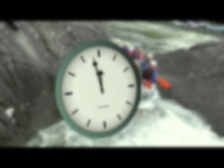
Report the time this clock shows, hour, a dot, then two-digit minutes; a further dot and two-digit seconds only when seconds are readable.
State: 11.58
